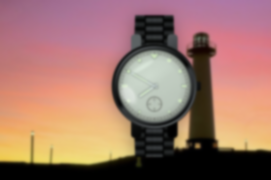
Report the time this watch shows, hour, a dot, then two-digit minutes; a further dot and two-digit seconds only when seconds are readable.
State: 7.50
